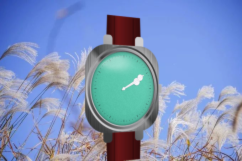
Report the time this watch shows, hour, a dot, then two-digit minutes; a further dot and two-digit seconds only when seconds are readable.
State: 2.10
